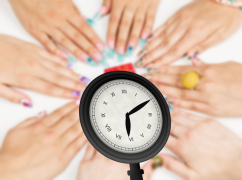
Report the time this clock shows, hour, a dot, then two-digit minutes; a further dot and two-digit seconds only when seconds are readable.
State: 6.10
